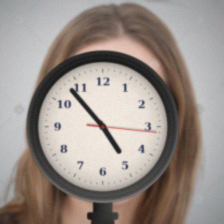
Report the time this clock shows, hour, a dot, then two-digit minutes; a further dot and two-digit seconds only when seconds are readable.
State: 4.53.16
